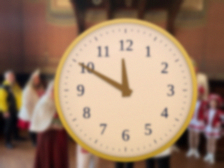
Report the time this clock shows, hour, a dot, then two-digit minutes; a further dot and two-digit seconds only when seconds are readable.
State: 11.50
